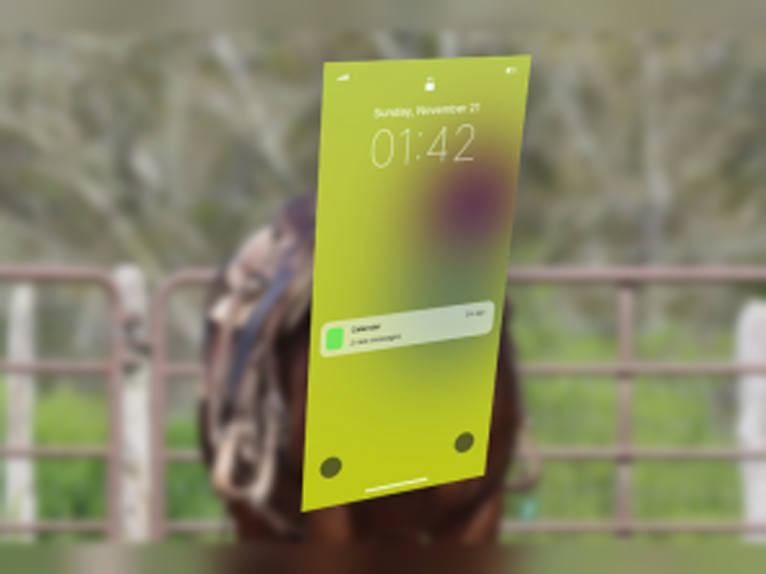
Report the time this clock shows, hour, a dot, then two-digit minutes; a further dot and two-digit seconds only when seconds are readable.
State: 1.42
